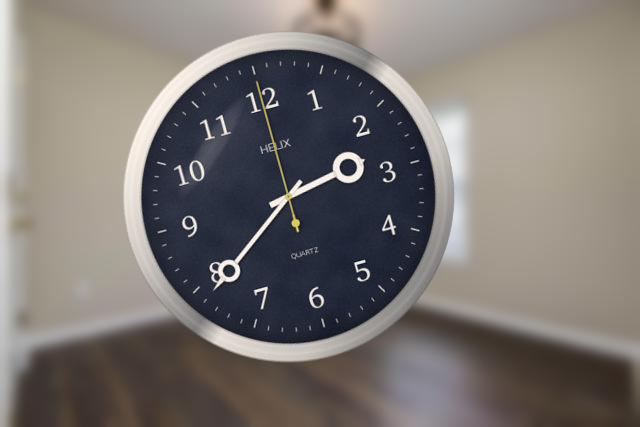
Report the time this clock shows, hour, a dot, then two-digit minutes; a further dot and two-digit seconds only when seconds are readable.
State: 2.39.00
